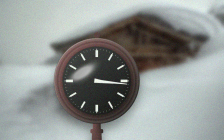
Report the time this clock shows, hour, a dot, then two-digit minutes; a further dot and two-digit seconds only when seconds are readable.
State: 3.16
